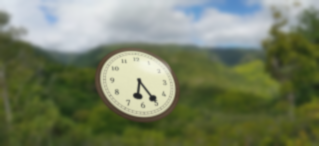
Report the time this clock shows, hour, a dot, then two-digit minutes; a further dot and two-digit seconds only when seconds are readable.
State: 6.25
